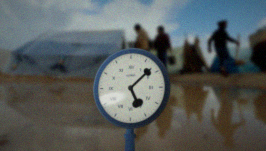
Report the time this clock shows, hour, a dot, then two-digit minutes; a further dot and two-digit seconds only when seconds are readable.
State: 5.08
